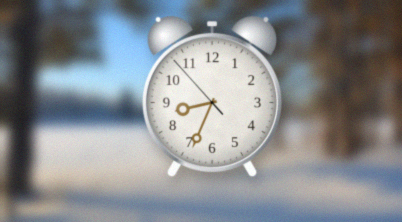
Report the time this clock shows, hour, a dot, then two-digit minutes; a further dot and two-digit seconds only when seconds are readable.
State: 8.33.53
